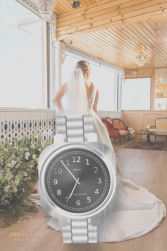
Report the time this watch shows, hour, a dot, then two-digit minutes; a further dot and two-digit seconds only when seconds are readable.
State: 6.54
